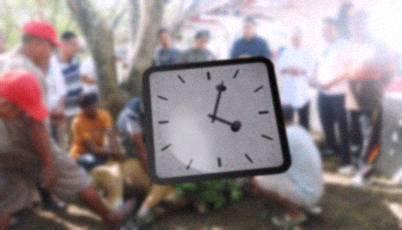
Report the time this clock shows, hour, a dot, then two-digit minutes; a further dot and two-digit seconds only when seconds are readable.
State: 4.03
